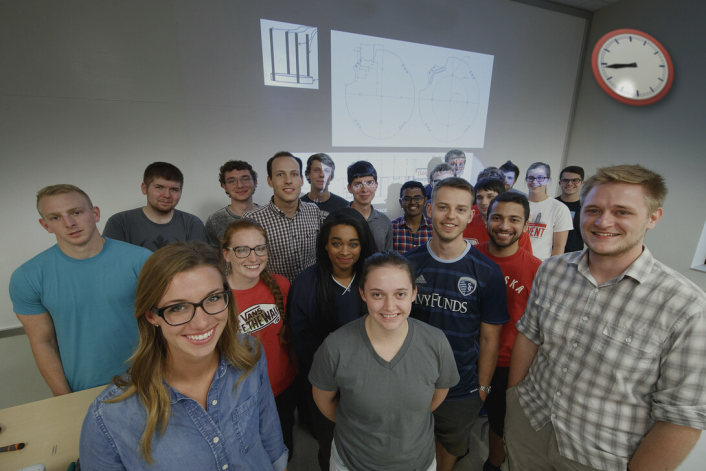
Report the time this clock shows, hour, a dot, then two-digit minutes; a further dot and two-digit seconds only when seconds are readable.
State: 8.44
